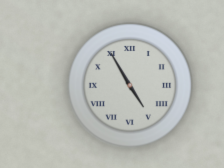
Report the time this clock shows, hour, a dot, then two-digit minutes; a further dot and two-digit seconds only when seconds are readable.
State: 4.55
